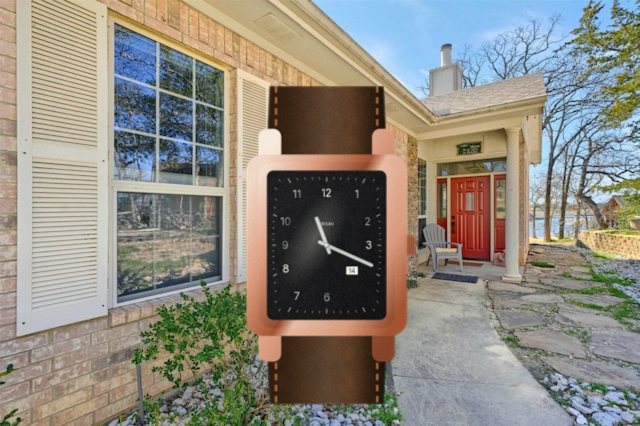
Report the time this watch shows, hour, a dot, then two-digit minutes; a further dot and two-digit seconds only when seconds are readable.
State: 11.19
